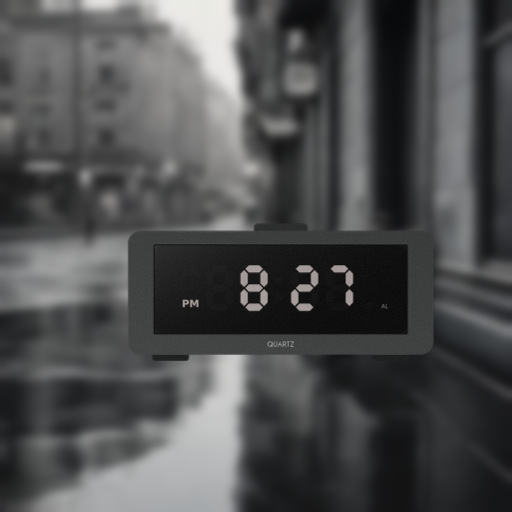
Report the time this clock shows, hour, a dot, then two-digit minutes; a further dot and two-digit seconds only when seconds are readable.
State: 8.27
